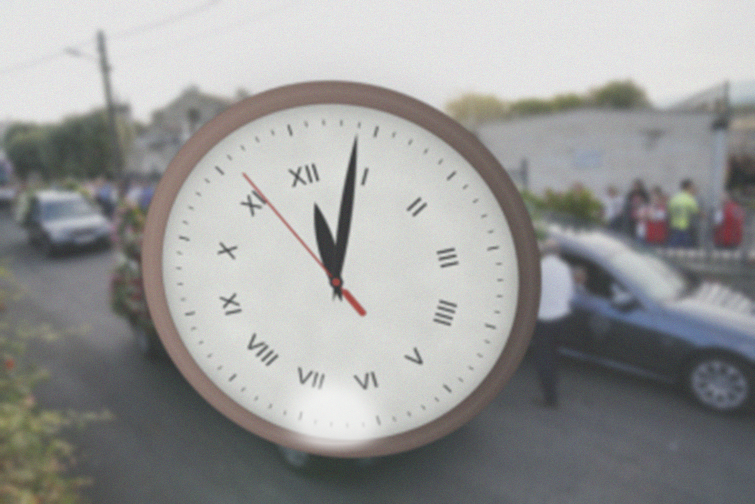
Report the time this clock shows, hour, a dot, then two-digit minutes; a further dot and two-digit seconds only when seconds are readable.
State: 12.03.56
